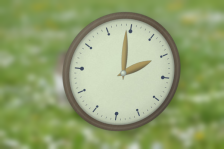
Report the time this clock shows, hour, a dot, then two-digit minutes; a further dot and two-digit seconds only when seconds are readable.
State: 1.59
